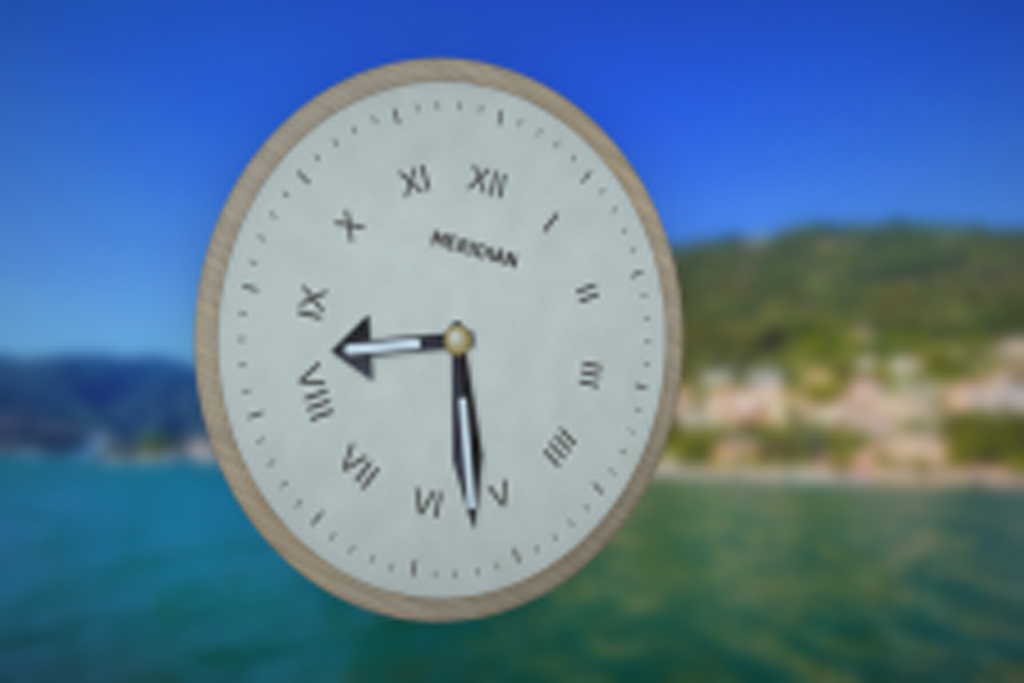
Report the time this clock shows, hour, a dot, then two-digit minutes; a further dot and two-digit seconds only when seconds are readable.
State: 8.27
